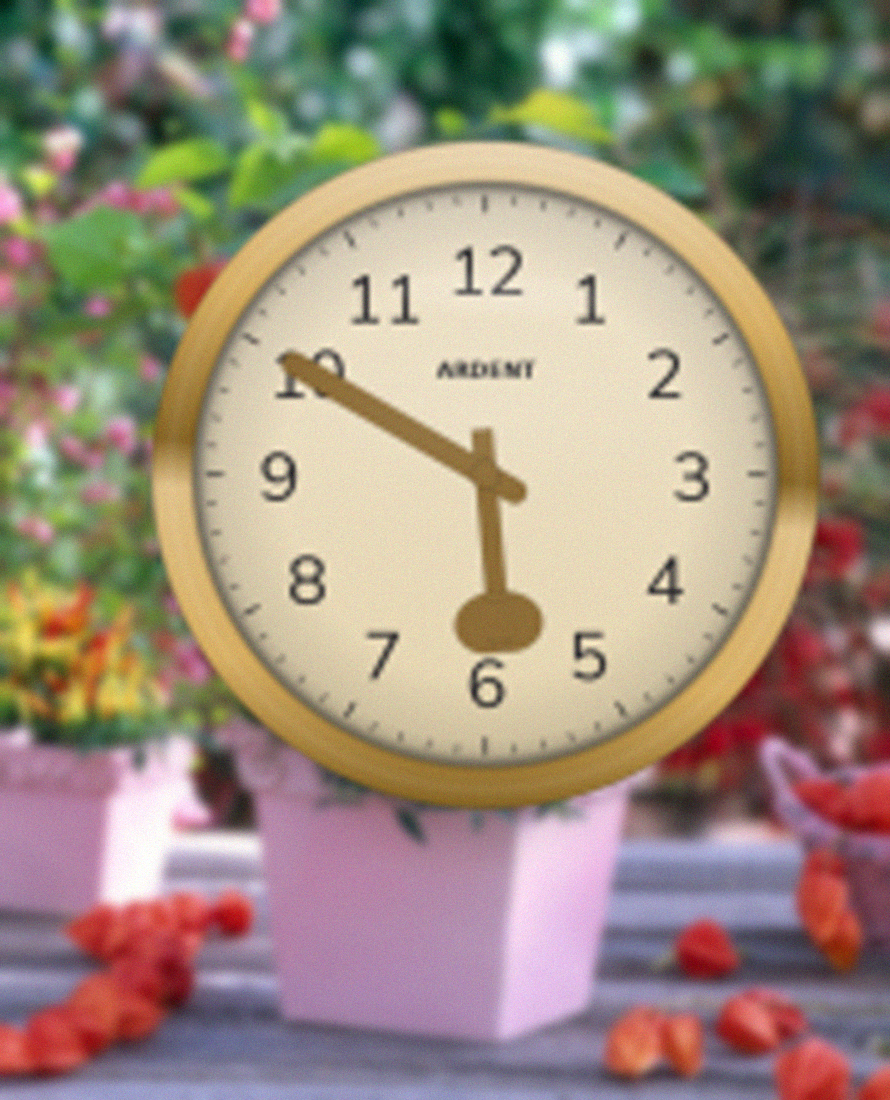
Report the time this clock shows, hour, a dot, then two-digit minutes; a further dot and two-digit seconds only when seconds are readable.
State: 5.50
